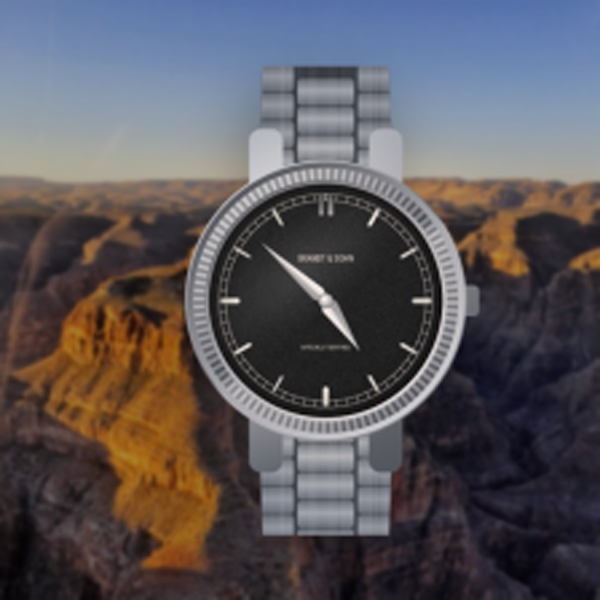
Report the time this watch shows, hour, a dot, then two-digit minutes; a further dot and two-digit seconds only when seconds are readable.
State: 4.52
